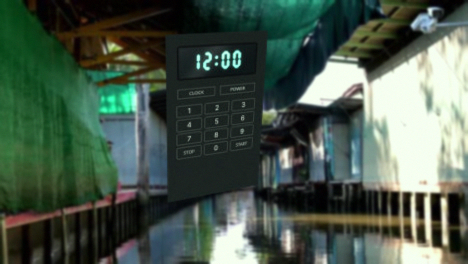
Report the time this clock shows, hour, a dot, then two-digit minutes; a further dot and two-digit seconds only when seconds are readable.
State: 12.00
